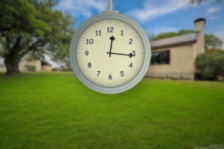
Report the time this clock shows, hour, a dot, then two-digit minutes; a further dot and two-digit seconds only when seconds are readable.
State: 12.16
